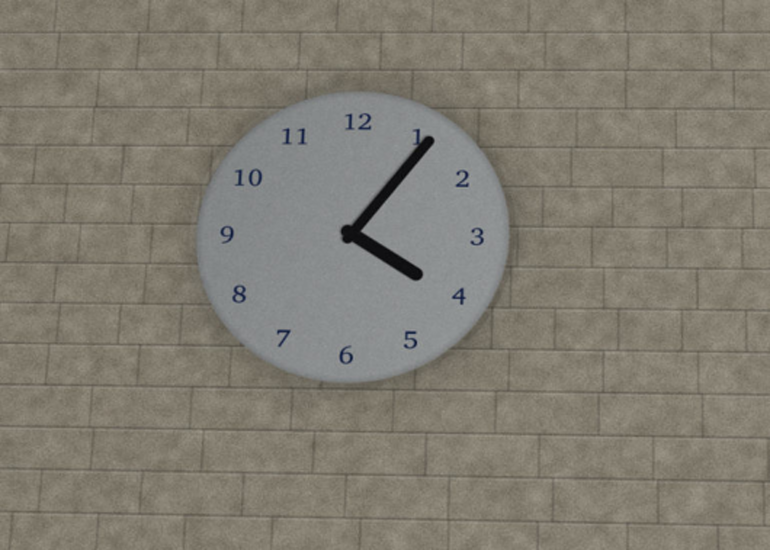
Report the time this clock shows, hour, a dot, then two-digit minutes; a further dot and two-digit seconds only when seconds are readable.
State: 4.06
